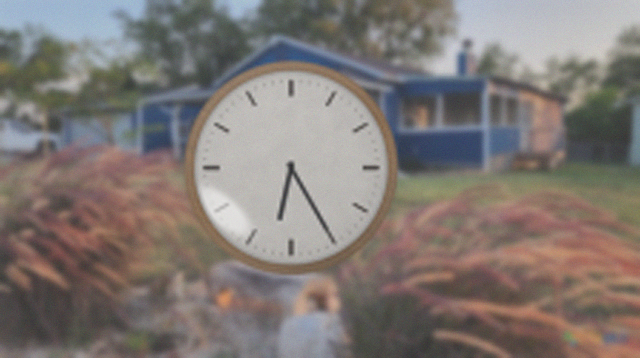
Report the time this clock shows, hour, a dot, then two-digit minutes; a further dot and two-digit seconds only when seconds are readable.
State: 6.25
